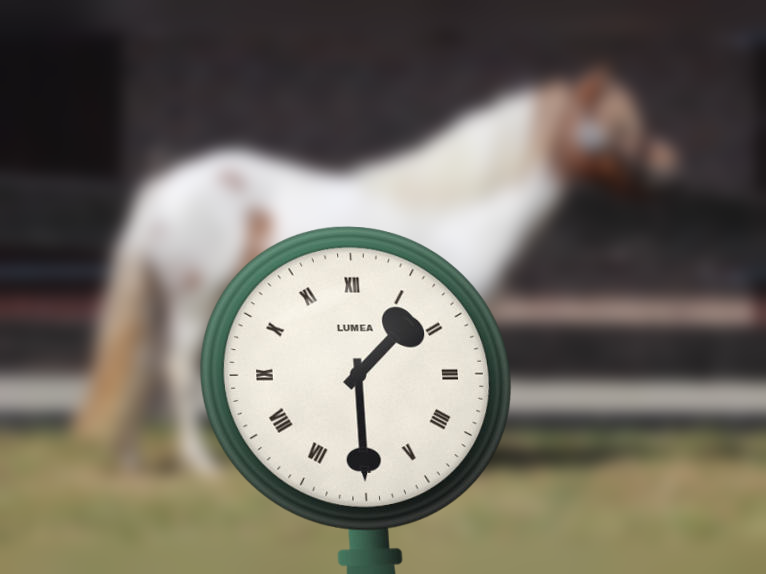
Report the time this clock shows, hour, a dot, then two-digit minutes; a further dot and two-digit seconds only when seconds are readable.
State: 1.30
